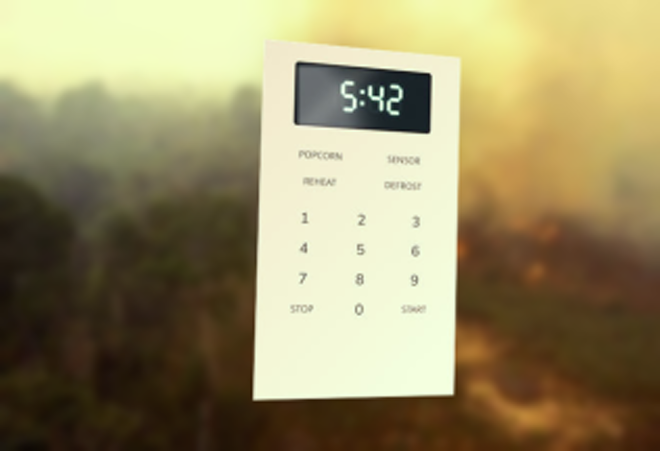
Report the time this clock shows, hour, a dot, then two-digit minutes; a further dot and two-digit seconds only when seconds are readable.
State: 5.42
